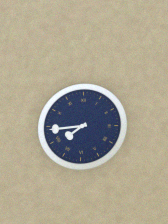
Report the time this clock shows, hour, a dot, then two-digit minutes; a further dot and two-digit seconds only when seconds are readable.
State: 7.44
